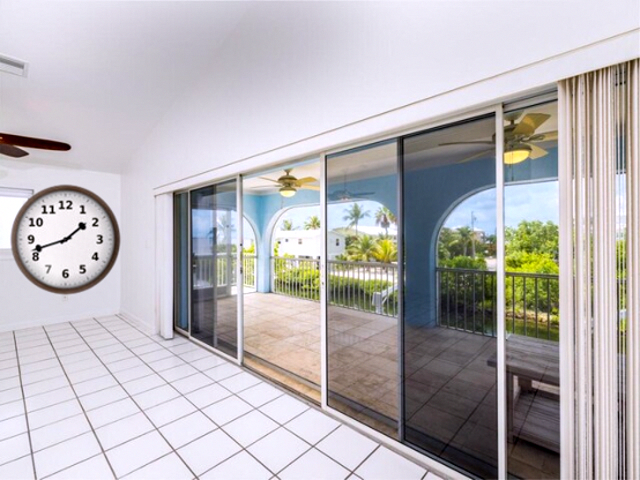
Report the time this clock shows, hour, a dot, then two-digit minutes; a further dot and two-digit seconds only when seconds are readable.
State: 1.42
